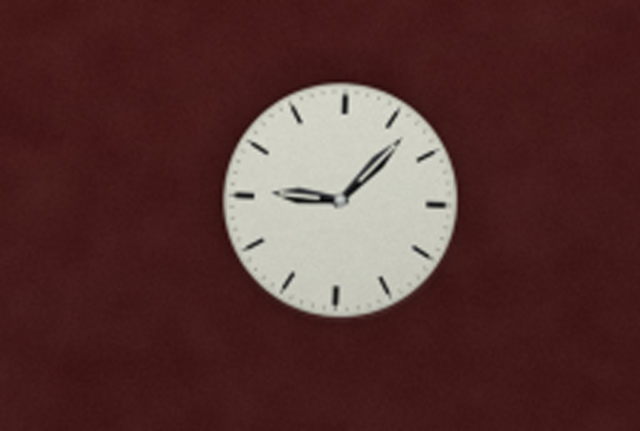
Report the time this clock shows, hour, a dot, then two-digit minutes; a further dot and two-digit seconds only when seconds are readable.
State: 9.07
